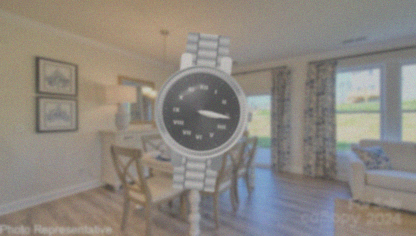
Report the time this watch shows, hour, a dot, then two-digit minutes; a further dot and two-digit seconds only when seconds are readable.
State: 3.16
